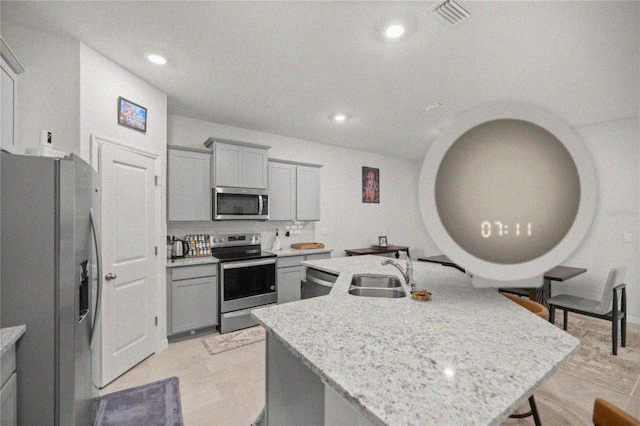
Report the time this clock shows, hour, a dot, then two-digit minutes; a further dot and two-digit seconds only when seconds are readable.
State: 7.11
